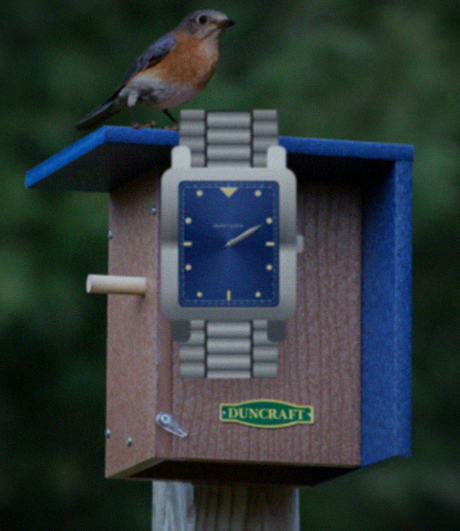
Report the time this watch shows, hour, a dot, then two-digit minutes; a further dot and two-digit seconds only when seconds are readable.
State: 2.10
